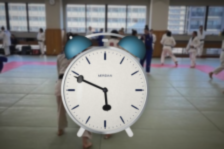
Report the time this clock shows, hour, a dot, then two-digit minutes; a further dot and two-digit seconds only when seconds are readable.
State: 5.49
